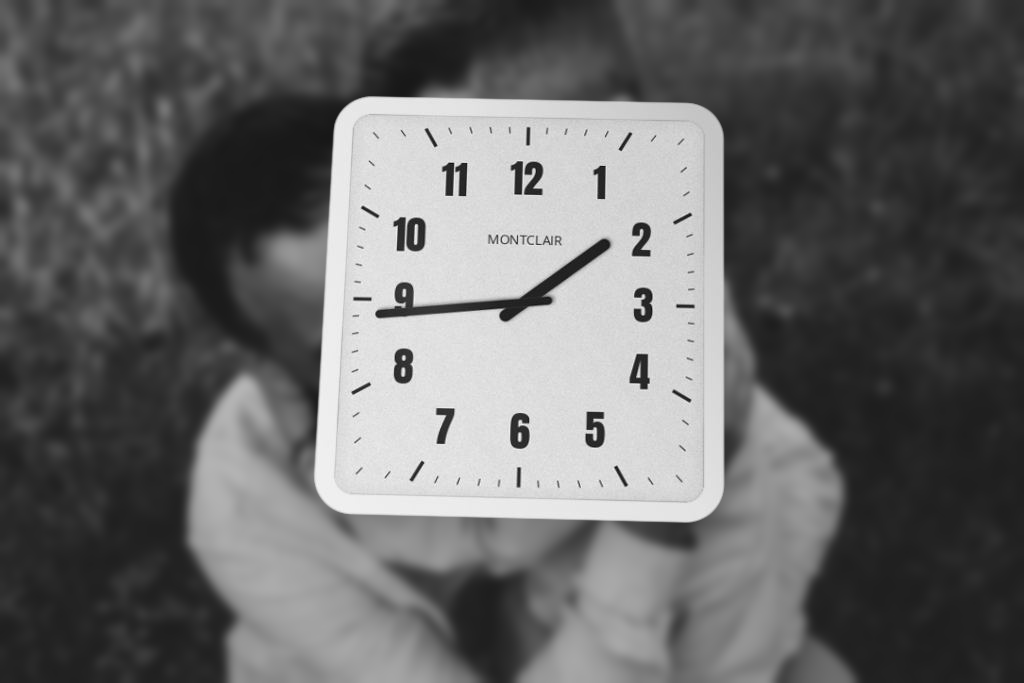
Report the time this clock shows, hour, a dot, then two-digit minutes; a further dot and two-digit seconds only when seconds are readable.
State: 1.44
